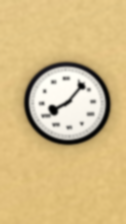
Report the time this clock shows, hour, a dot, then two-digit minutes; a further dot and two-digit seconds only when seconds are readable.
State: 8.07
